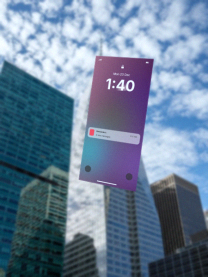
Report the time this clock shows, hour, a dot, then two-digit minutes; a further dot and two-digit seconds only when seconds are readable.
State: 1.40
